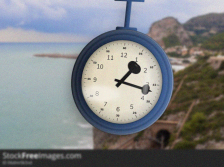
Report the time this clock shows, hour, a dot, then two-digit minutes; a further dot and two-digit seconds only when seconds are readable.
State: 1.17
